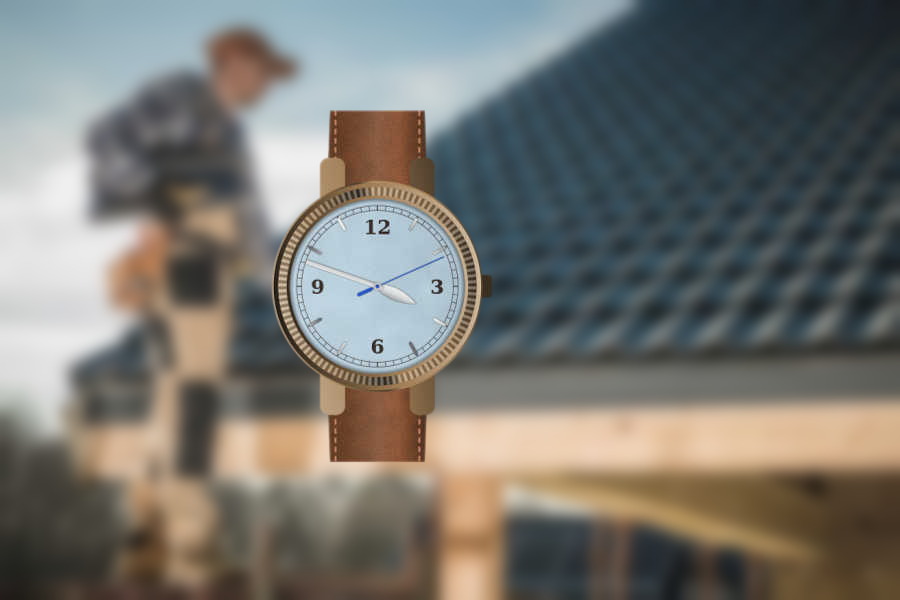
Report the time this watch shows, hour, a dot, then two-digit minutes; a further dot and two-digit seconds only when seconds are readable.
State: 3.48.11
